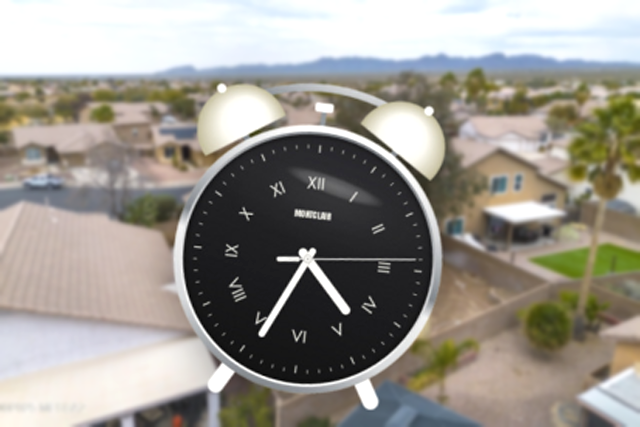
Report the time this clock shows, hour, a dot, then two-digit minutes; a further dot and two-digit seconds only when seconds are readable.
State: 4.34.14
